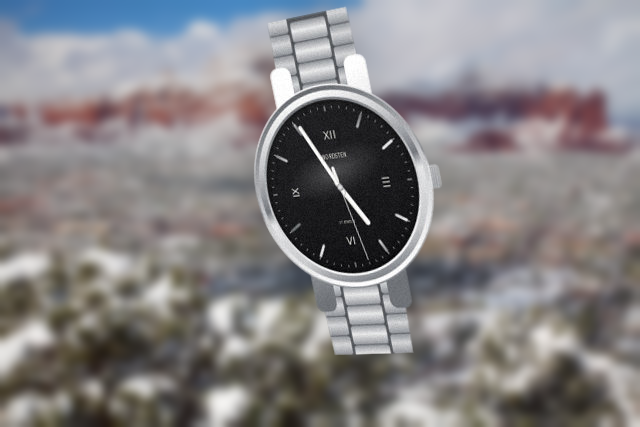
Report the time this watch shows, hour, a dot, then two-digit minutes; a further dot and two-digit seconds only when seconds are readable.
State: 4.55.28
